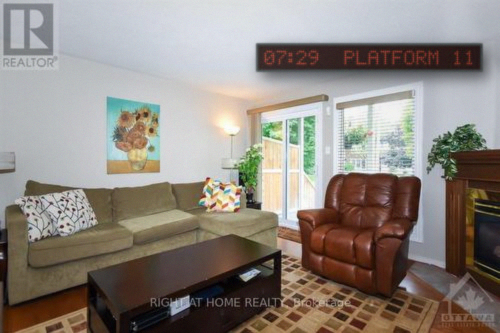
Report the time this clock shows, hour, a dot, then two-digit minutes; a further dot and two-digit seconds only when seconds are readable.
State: 7.29
